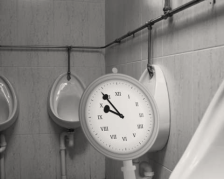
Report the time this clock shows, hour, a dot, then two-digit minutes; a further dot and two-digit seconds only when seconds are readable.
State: 9.54
